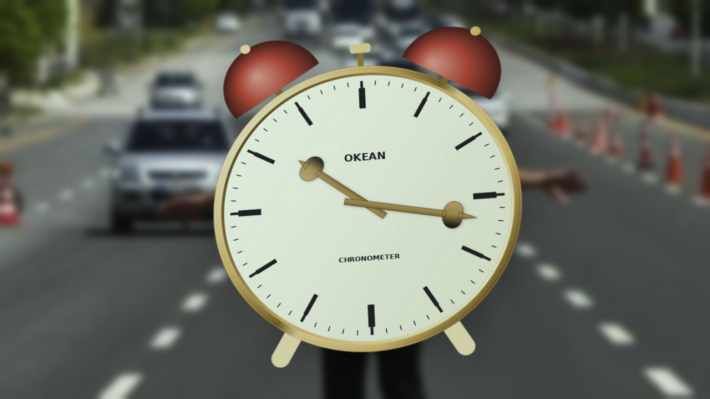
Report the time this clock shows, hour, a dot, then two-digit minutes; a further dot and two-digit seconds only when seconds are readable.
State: 10.17
